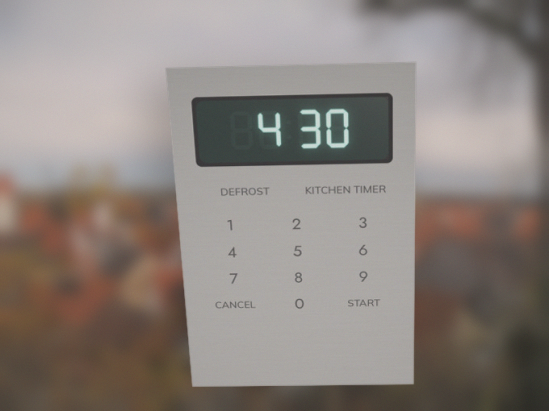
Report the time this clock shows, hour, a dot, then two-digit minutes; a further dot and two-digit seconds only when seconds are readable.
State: 4.30
